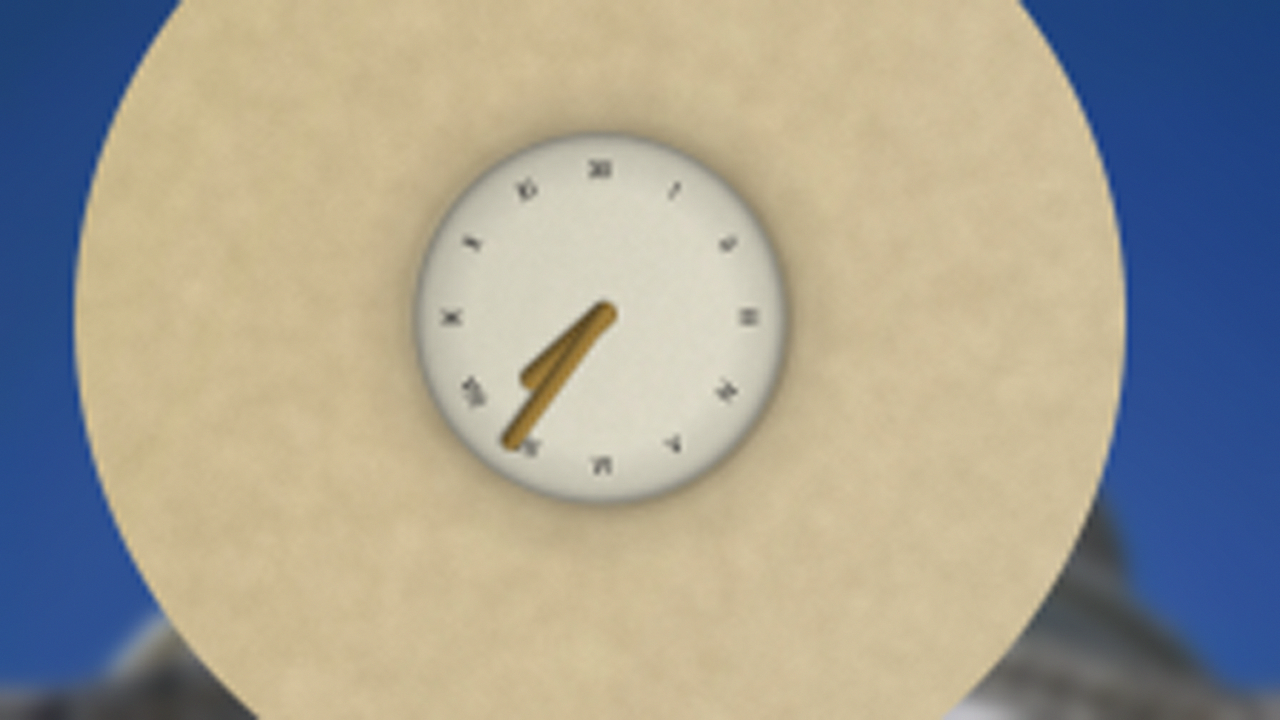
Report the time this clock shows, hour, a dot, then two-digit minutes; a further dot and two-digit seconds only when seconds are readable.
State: 7.36
